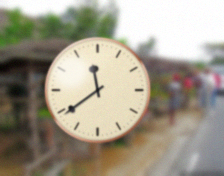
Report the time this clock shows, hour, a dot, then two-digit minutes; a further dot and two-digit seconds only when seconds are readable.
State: 11.39
